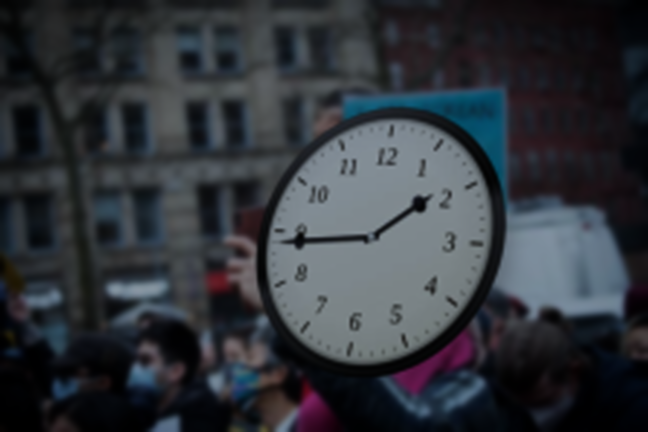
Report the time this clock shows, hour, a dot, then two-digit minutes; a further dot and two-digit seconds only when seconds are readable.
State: 1.44
